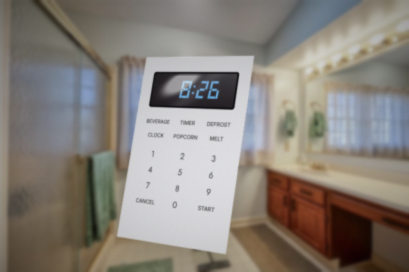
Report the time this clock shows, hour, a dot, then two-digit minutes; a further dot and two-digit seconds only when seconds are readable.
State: 8.26
